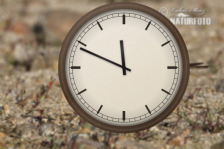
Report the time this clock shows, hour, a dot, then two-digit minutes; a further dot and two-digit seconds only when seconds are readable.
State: 11.49
